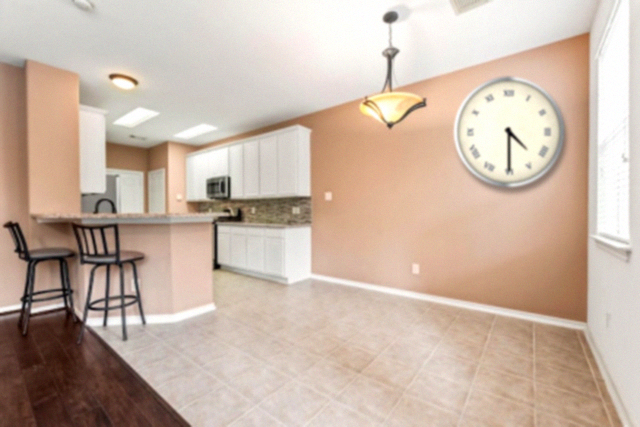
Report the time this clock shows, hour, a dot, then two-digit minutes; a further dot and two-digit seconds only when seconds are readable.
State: 4.30
